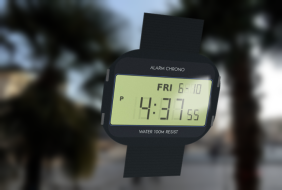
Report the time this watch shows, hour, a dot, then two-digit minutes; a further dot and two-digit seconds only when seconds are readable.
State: 4.37.55
